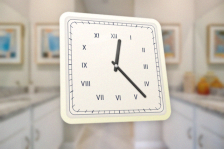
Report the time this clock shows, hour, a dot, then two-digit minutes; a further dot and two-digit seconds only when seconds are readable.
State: 12.23
